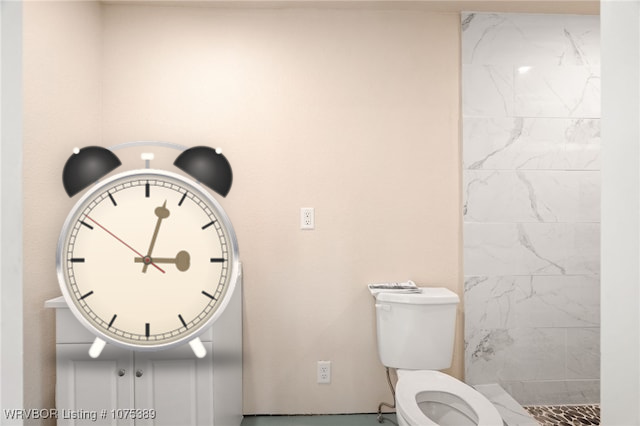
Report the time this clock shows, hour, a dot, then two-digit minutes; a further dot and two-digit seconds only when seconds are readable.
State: 3.02.51
